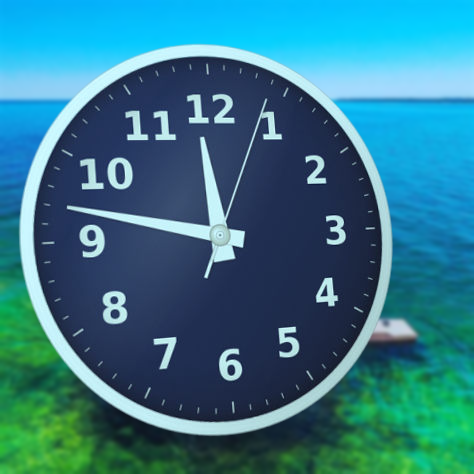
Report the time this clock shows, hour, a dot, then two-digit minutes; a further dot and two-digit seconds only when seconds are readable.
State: 11.47.04
